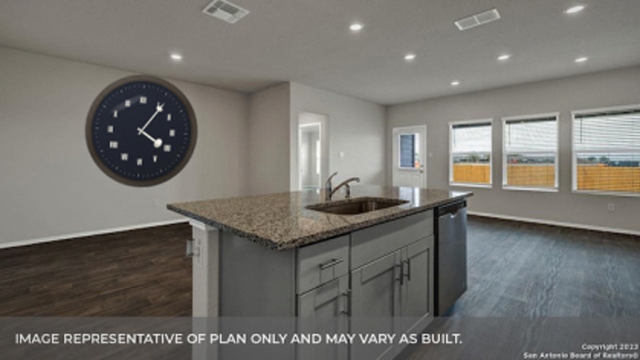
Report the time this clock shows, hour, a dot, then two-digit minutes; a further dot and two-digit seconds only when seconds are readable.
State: 4.06
